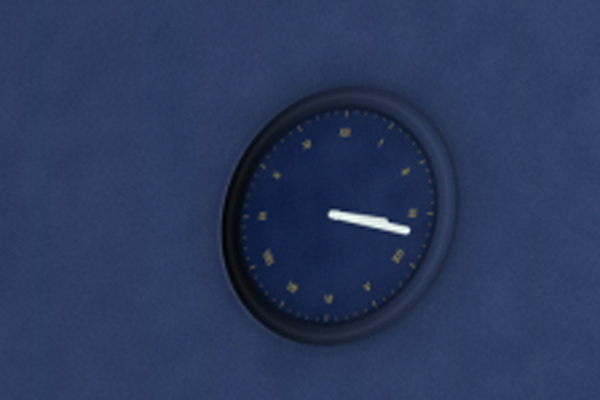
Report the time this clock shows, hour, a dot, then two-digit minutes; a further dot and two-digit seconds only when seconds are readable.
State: 3.17
